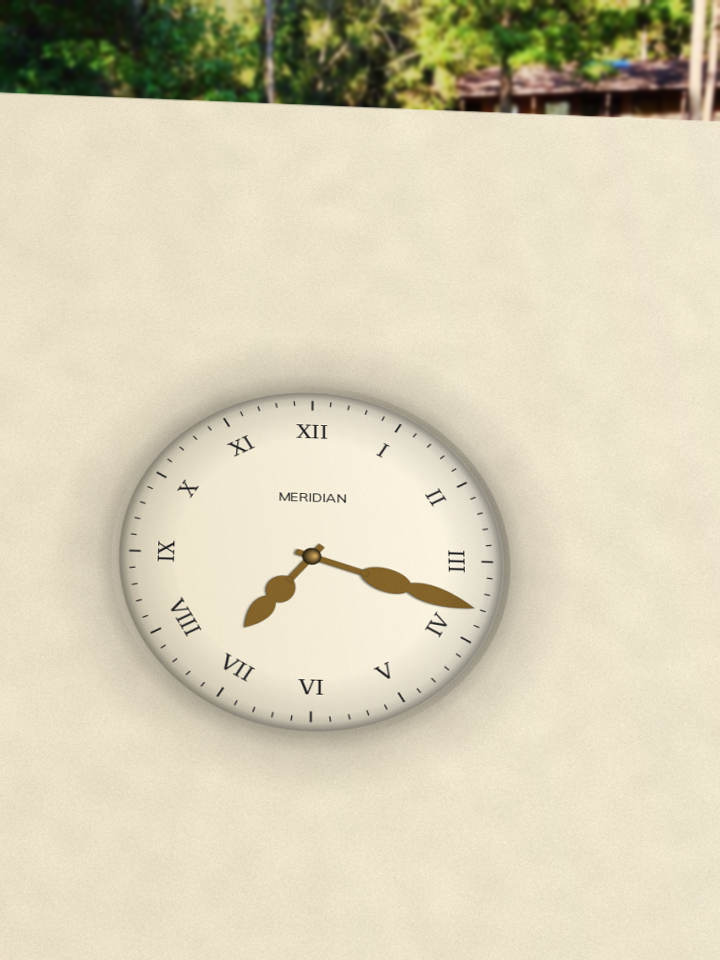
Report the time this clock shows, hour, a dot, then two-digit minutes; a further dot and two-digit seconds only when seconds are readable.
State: 7.18
